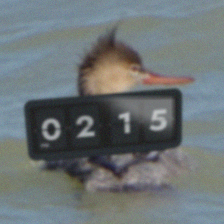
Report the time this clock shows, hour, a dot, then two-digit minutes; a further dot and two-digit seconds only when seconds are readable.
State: 2.15
